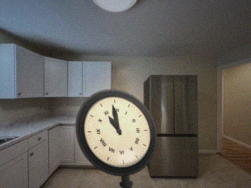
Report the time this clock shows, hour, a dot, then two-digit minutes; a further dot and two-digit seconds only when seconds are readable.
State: 10.59
